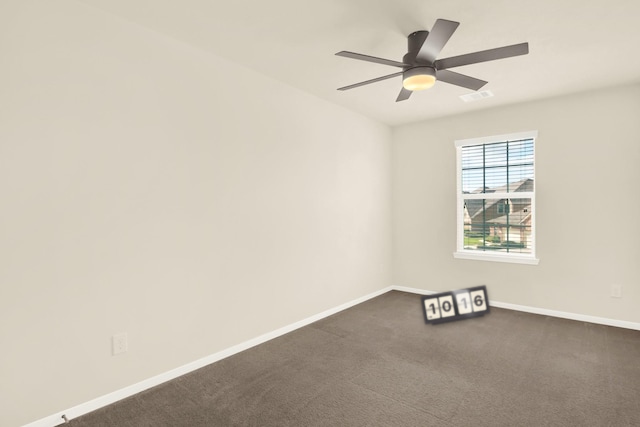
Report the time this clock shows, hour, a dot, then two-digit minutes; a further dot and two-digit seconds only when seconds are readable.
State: 10.16
